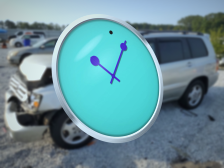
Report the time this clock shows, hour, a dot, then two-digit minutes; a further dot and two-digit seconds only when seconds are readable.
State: 10.04
